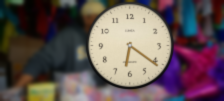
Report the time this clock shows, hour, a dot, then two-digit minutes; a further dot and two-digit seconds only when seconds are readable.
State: 6.21
